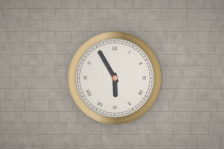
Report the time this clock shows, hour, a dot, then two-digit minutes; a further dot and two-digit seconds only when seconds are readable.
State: 5.55
